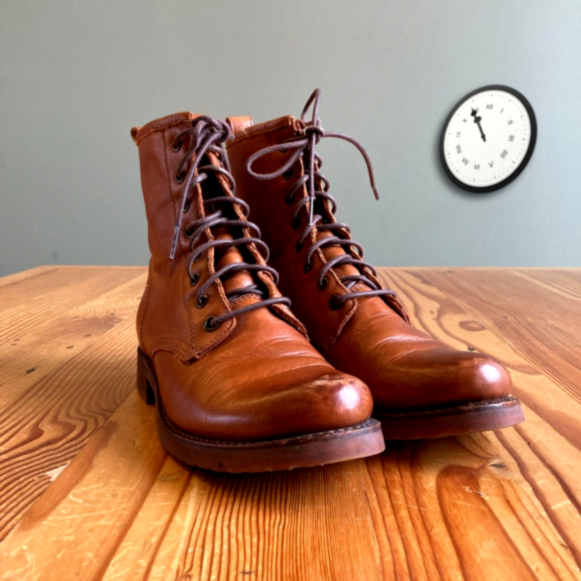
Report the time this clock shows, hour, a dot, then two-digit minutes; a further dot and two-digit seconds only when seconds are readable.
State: 10.54
